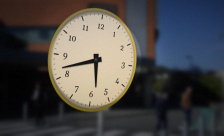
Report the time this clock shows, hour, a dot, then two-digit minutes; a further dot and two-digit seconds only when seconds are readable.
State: 5.42
